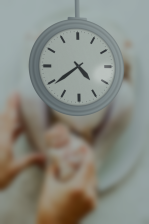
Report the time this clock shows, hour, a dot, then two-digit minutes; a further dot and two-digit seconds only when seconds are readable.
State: 4.39
